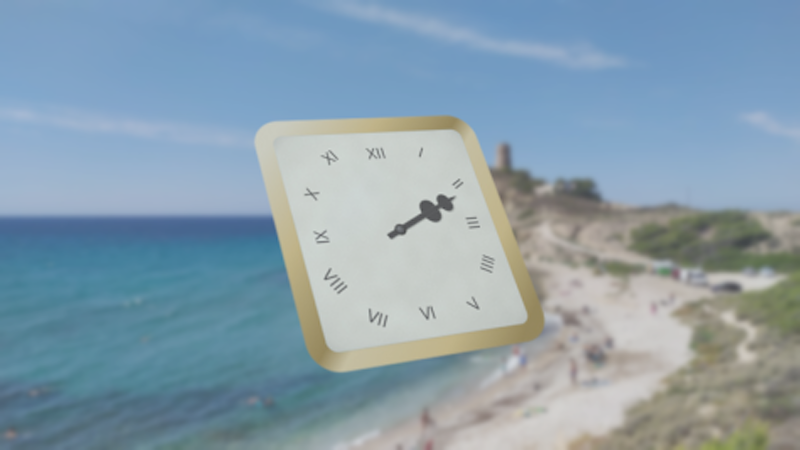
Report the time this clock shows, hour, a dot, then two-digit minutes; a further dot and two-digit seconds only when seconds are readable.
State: 2.11
